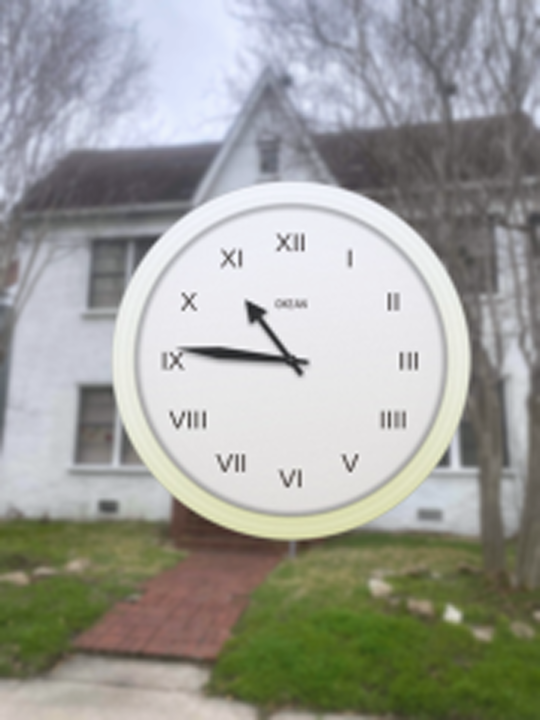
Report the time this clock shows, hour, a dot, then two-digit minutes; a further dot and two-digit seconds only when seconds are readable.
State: 10.46
